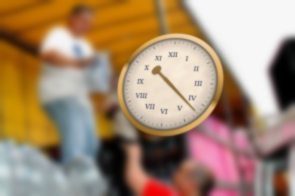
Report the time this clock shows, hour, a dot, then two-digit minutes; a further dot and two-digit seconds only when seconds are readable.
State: 10.22
